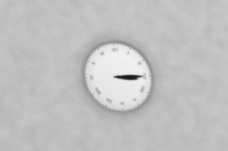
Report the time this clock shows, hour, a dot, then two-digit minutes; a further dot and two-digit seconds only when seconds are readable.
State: 3.15
